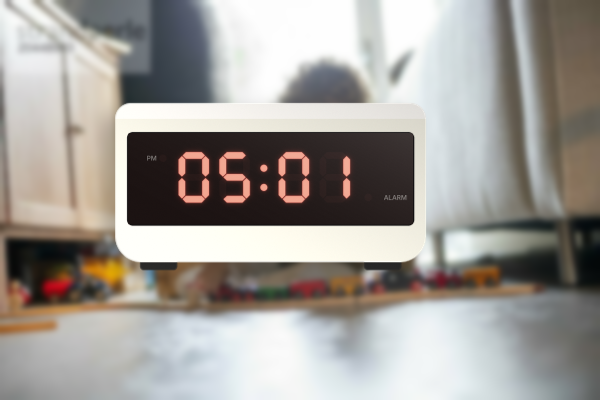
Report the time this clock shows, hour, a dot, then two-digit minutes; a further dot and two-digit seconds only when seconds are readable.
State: 5.01
